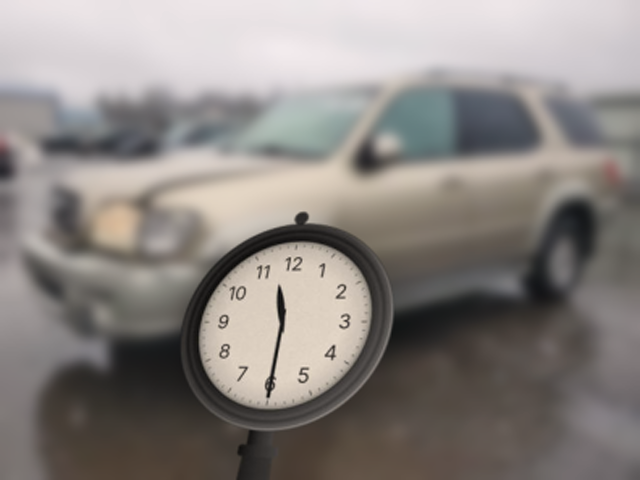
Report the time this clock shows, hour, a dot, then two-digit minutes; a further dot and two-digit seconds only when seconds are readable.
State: 11.30
